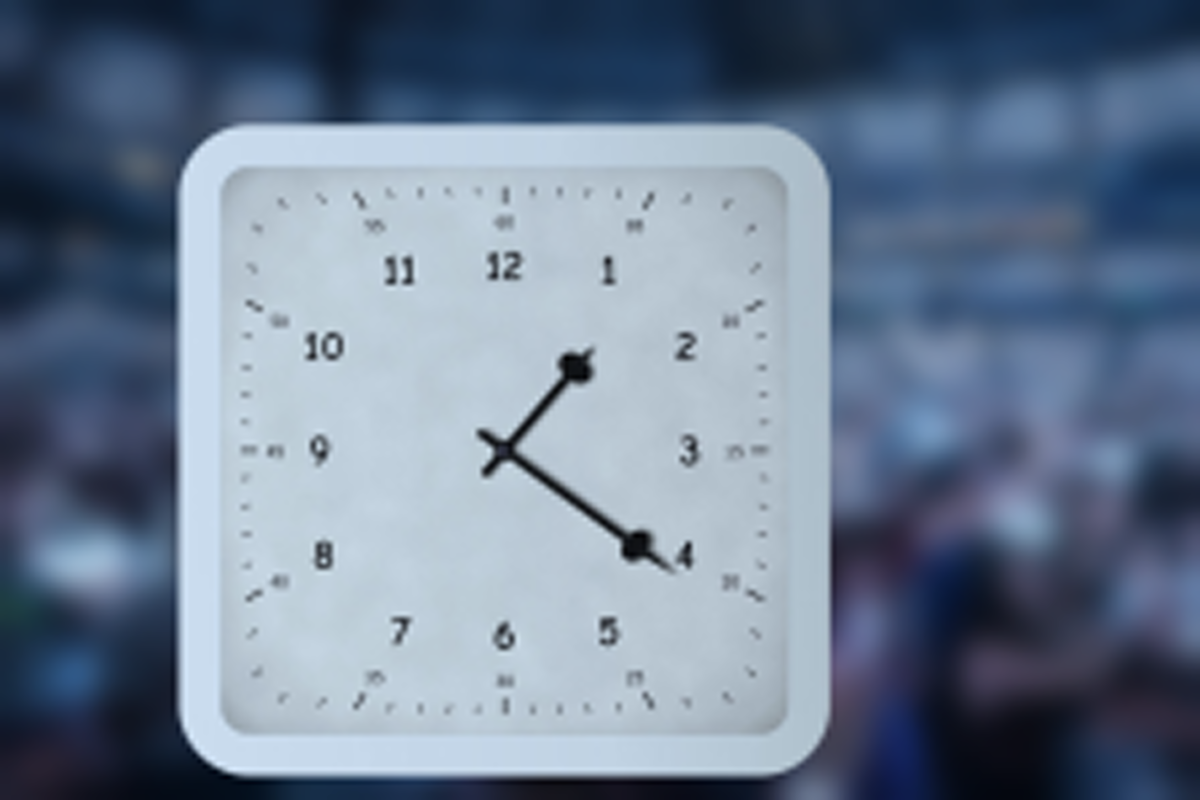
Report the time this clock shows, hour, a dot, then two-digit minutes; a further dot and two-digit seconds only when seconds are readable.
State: 1.21
